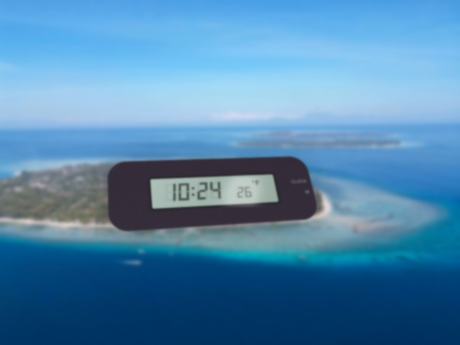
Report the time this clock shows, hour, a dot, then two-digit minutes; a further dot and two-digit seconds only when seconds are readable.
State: 10.24
